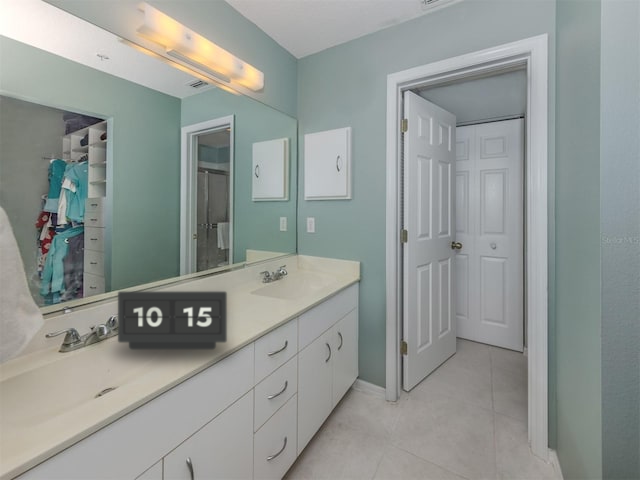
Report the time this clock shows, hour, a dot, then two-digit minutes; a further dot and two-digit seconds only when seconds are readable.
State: 10.15
